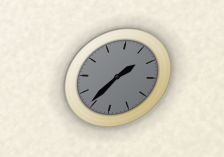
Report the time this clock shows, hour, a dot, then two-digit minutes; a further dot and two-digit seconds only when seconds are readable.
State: 1.36
